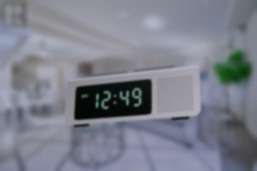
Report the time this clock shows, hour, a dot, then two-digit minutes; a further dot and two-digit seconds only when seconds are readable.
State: 12.49
